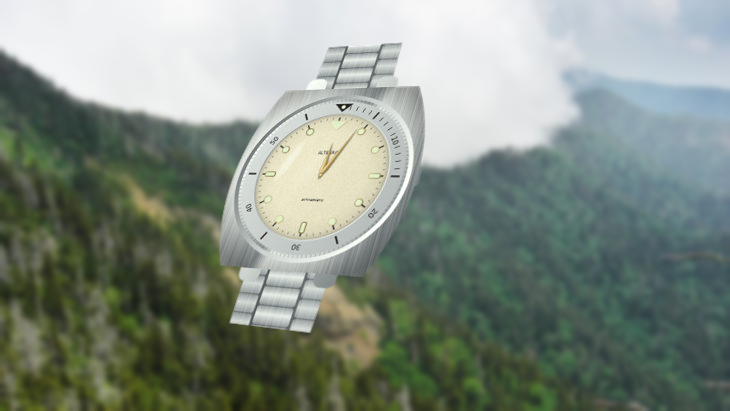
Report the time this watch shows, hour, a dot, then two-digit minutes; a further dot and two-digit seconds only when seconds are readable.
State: 12.04
